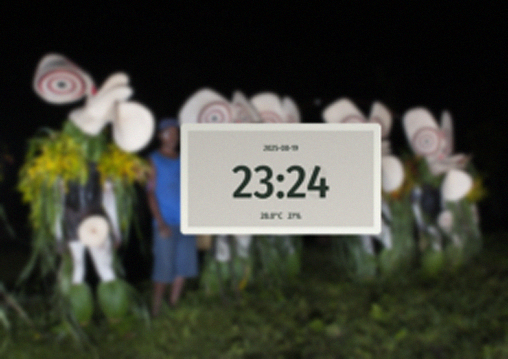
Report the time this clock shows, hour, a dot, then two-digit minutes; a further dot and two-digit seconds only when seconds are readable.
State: 23.24
